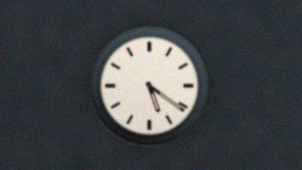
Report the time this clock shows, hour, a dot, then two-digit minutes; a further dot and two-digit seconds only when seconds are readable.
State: 5.21
